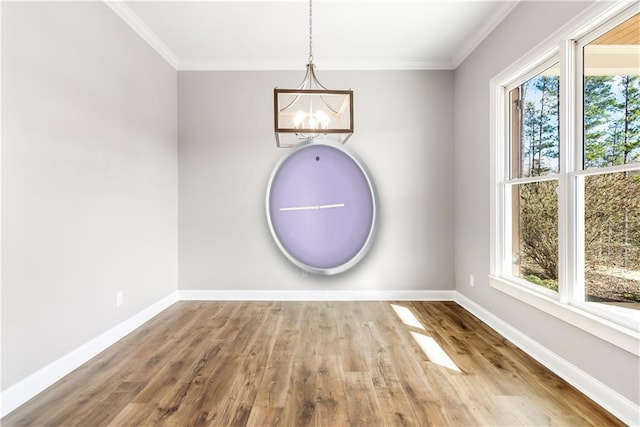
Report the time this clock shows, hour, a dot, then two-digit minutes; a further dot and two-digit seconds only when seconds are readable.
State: 2.44
